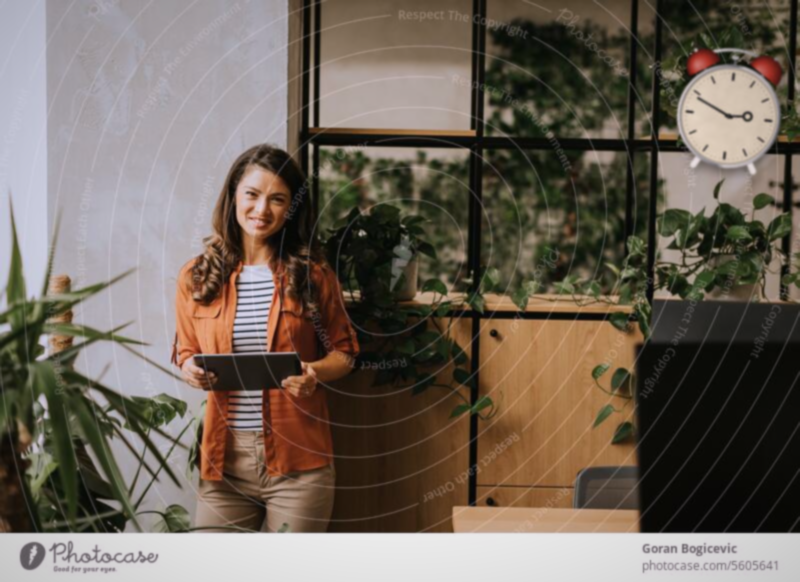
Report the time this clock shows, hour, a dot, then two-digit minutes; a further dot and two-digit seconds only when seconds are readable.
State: 2.49
